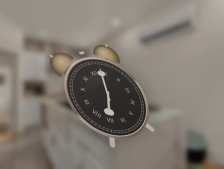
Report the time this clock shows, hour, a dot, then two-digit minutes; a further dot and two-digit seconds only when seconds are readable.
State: 7.03
